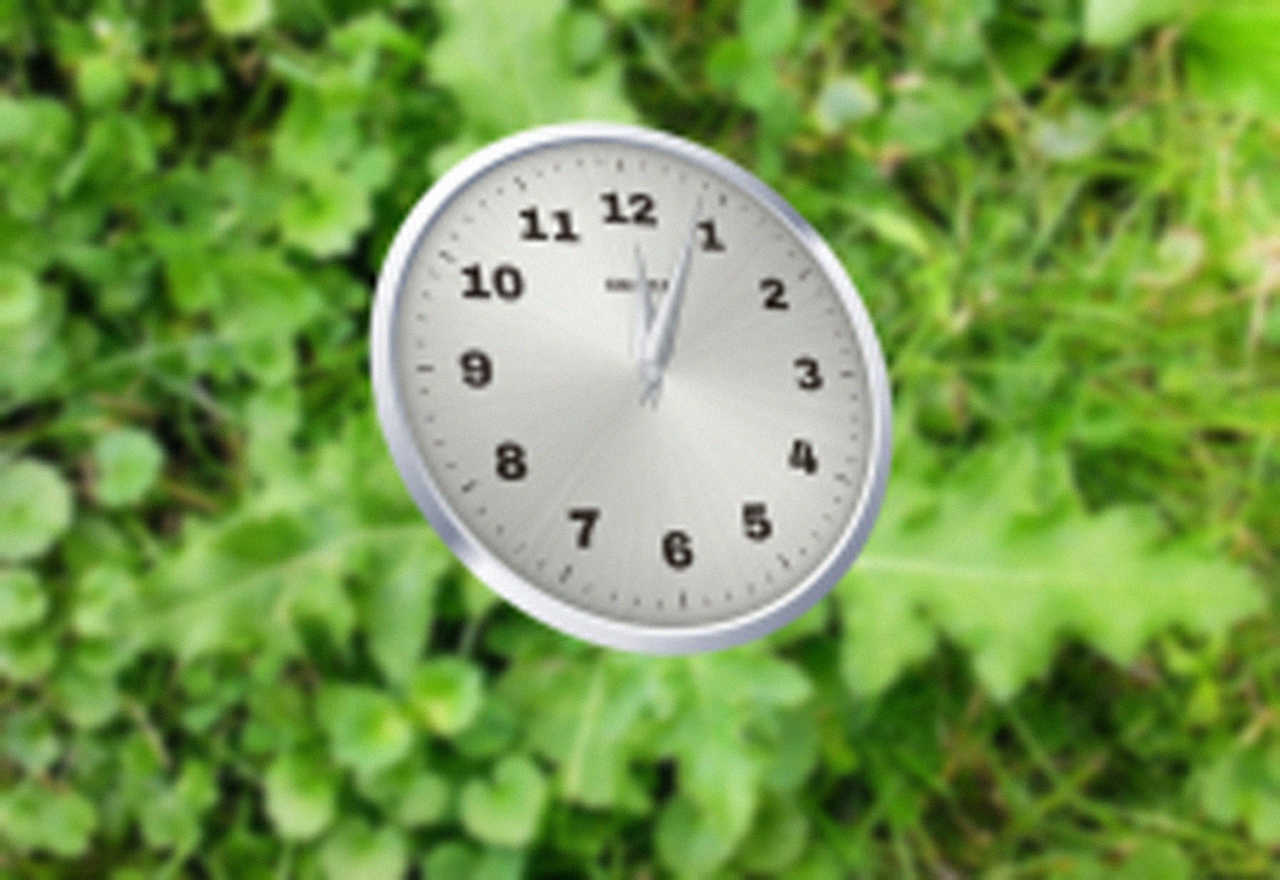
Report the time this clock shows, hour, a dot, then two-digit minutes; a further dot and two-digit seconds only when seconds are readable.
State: 12.04
